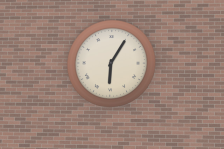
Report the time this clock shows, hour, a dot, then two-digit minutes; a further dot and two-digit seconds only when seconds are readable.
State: 6.05
